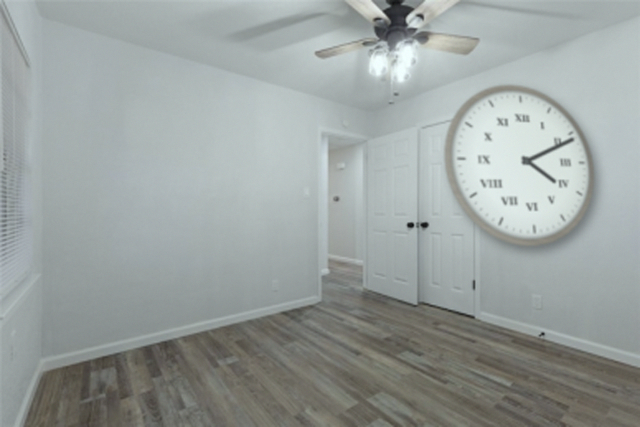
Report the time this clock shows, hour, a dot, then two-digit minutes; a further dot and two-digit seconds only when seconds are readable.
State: 4.11
